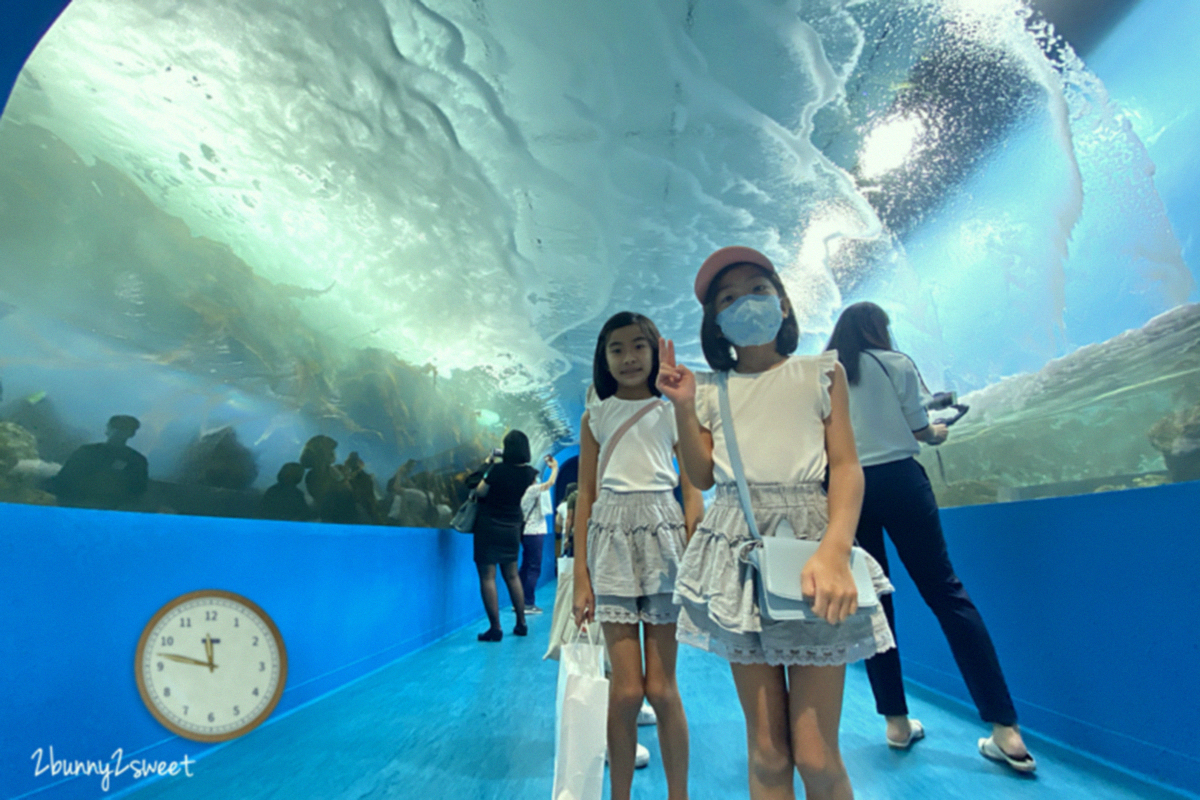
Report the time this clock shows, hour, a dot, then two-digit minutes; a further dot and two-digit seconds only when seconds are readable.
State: 11.47
